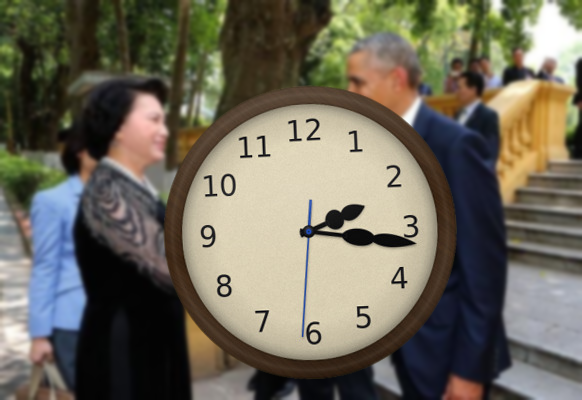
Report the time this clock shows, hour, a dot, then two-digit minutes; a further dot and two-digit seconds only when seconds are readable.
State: 2.16.31
